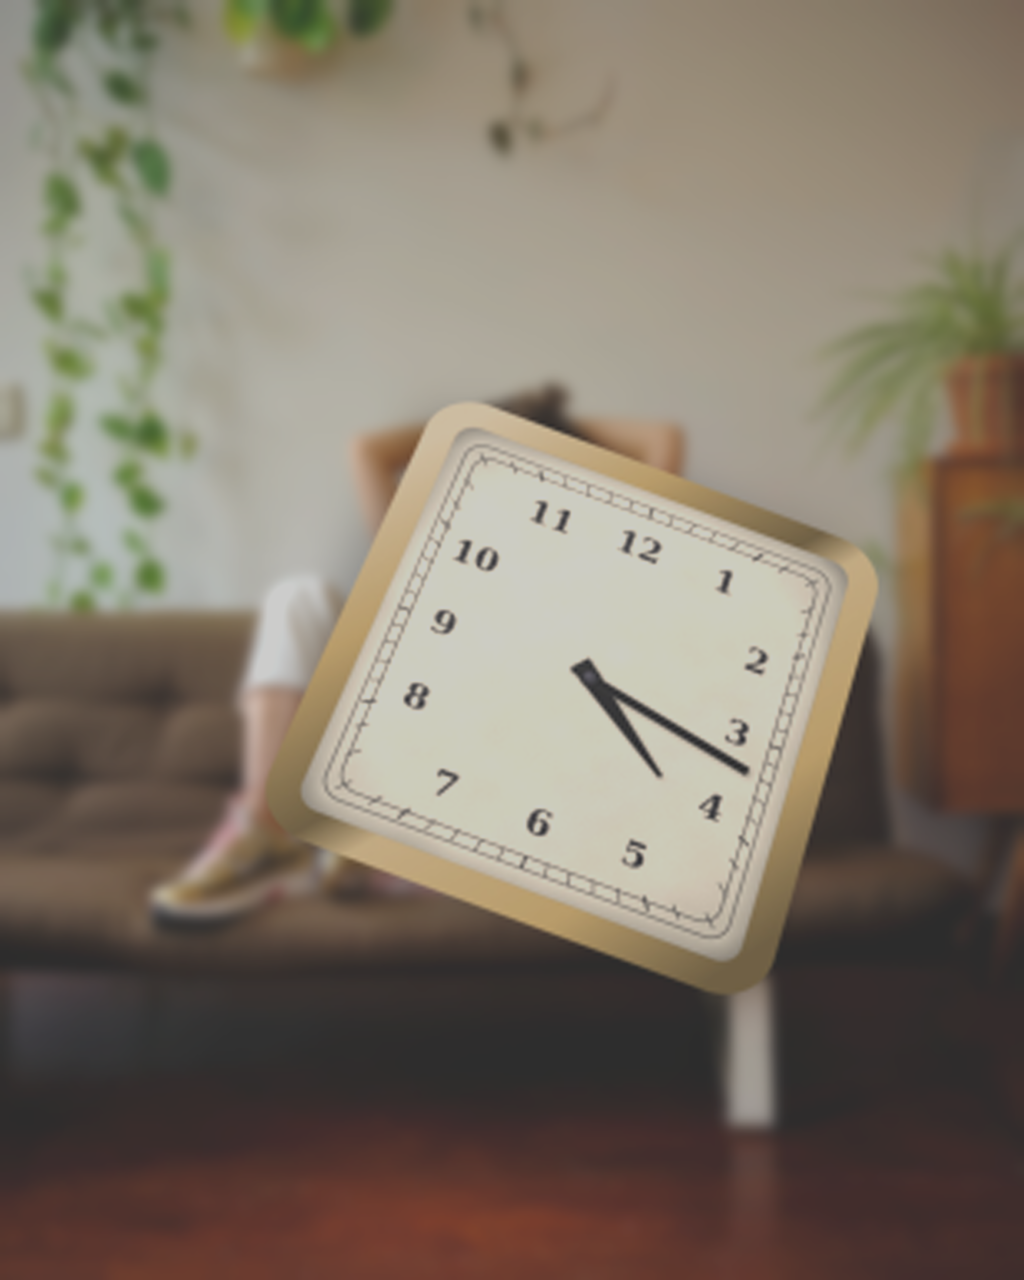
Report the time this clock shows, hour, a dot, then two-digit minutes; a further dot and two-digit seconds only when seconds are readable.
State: 4.17
